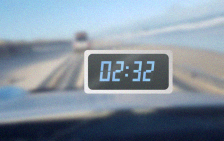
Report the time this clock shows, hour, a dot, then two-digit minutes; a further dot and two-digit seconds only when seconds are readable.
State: 2.32
